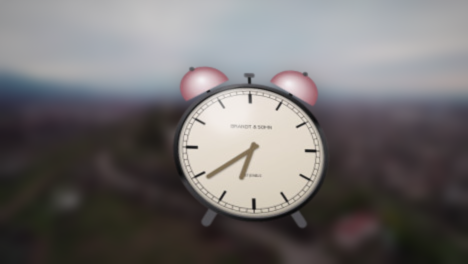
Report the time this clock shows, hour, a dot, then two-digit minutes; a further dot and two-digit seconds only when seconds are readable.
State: 6.39
